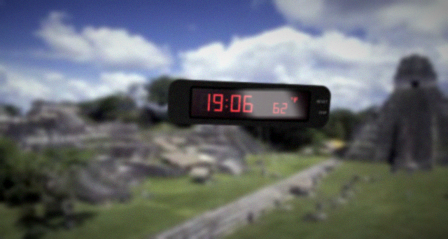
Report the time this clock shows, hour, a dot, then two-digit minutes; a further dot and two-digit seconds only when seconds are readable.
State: 19.06
